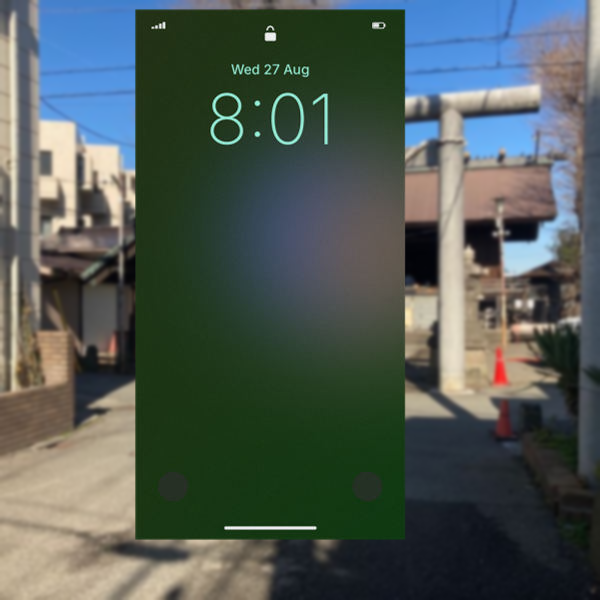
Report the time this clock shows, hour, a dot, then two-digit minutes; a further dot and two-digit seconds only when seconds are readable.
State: 8.01
